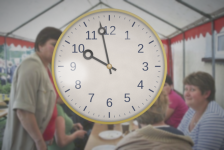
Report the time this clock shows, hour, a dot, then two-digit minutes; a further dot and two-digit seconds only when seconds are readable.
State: 9.58
